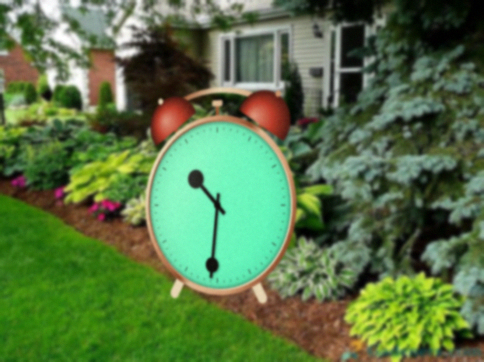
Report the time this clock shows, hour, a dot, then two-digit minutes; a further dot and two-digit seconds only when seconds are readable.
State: 10.31
